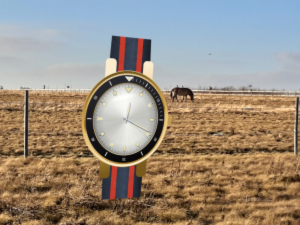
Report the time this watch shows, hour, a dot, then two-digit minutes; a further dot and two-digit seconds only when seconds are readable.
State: 12.19
